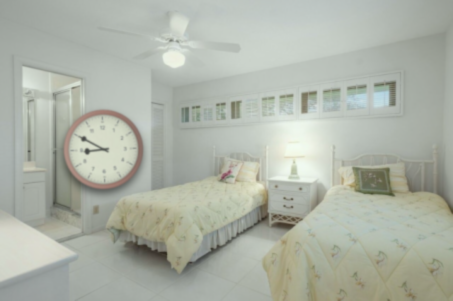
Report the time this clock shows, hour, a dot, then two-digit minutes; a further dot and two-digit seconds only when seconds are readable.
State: 8.50
